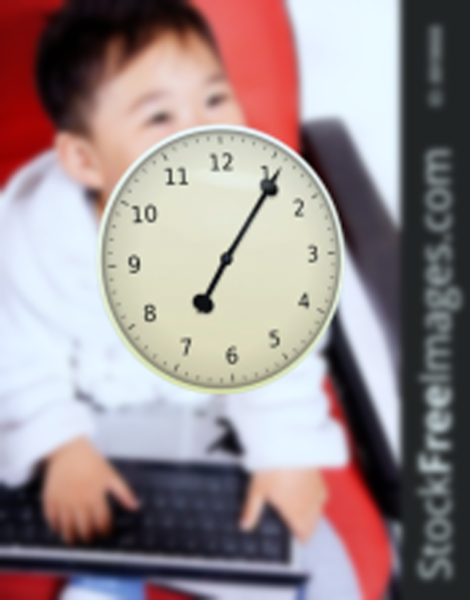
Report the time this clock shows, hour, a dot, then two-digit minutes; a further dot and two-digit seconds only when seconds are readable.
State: 7.06
